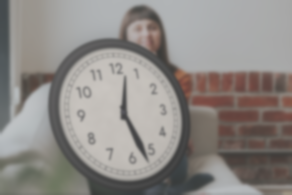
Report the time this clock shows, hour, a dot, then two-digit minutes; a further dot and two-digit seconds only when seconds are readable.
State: 12.27
